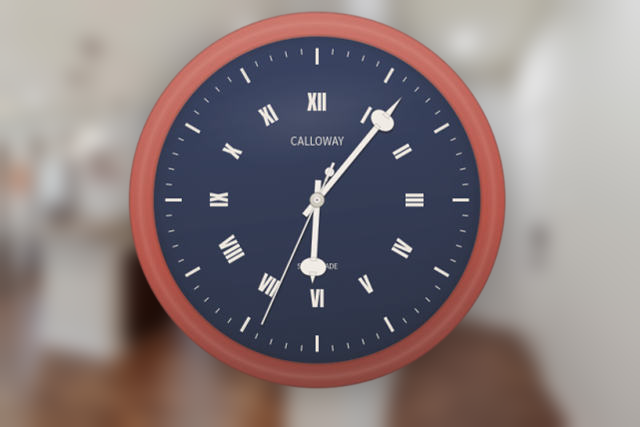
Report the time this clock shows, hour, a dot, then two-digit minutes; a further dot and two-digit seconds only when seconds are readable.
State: 6.06.34
